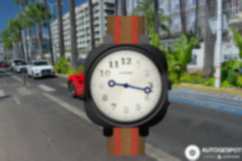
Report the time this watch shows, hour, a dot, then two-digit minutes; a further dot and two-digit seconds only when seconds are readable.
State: 9.17
